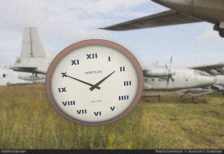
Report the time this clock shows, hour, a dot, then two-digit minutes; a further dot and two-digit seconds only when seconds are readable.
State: 1.50
